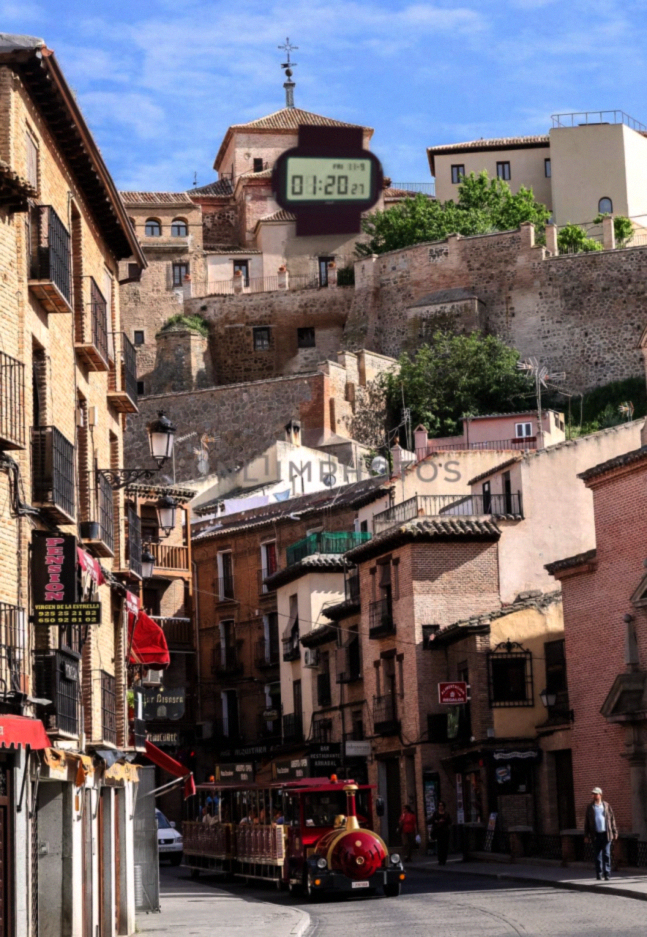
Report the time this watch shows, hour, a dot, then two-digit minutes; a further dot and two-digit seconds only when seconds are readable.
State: 1.20
